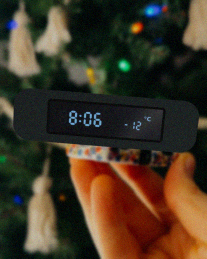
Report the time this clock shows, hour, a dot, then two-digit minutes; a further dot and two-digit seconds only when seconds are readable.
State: 8.06
